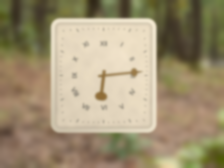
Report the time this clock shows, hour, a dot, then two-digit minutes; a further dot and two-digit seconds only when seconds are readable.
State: 6.14
